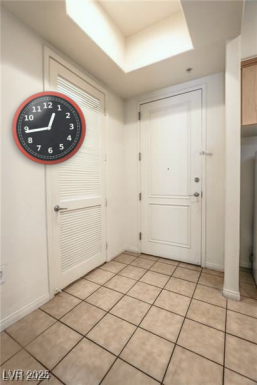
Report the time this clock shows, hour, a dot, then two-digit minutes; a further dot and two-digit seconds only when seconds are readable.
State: 12.44
